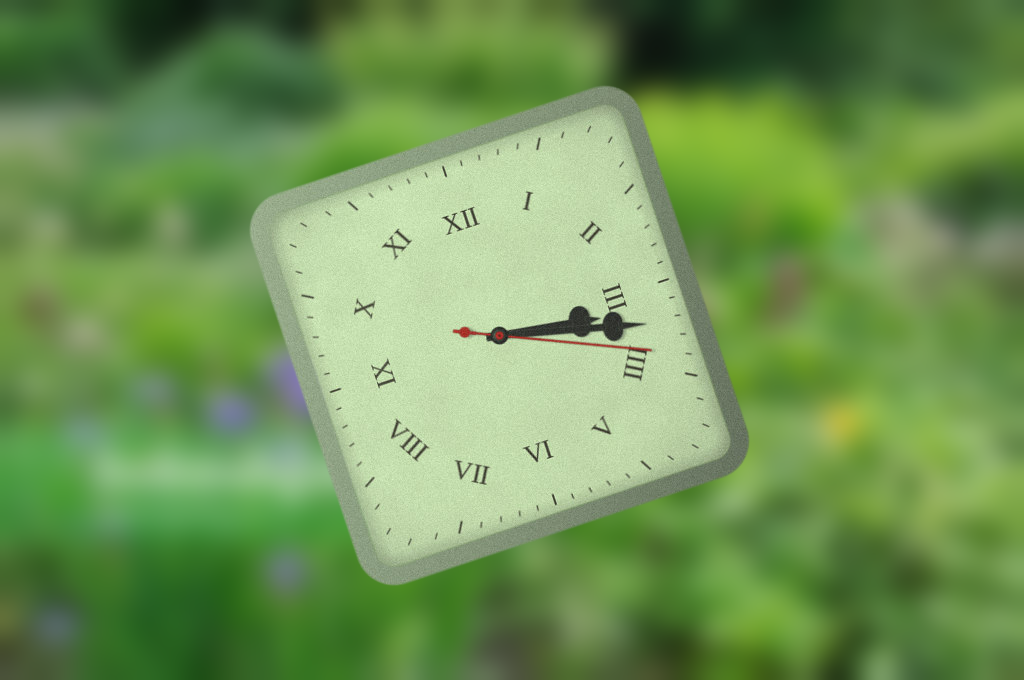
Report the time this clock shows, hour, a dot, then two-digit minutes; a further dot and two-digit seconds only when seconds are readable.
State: 3.17.19
